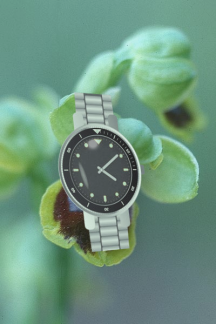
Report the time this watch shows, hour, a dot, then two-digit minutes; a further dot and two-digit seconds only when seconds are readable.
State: 4.09
